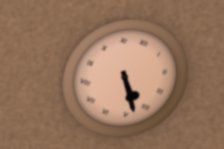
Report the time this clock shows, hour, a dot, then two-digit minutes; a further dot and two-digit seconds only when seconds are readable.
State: 4.23
